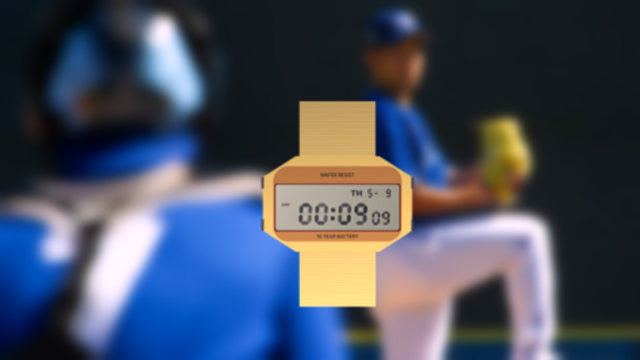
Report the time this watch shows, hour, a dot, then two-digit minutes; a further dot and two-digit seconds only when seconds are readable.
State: 0.09.09
